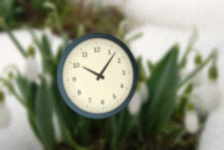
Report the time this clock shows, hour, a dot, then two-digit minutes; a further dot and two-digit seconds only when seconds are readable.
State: 10.07
